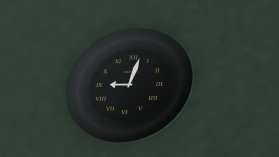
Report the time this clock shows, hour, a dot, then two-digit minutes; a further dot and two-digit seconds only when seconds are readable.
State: 9.02
